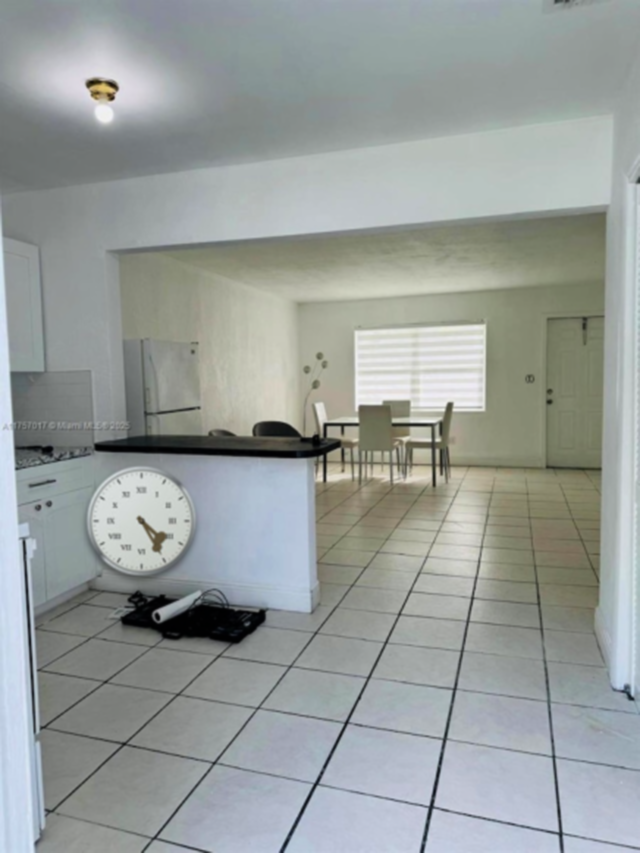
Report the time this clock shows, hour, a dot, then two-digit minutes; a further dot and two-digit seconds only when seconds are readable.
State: 4.25
